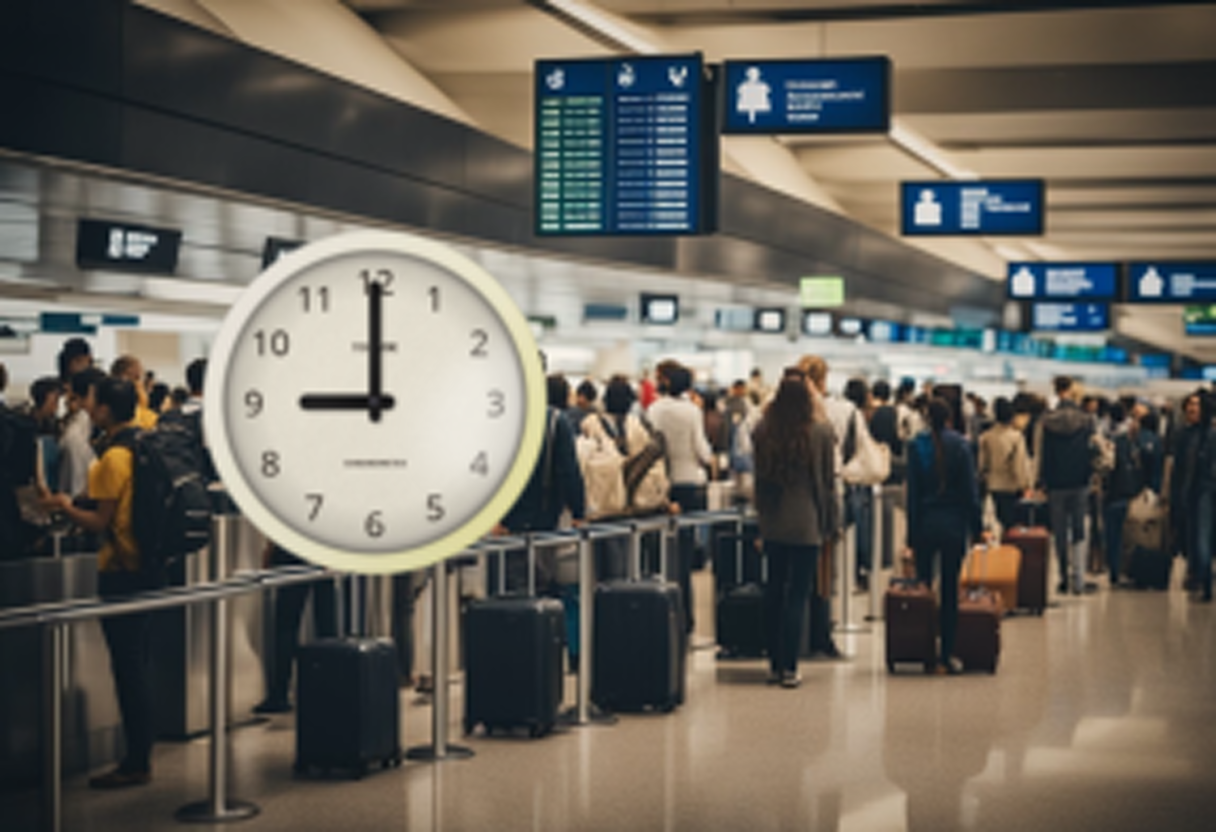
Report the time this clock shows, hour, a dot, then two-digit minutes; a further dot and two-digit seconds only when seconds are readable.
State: 9.00
